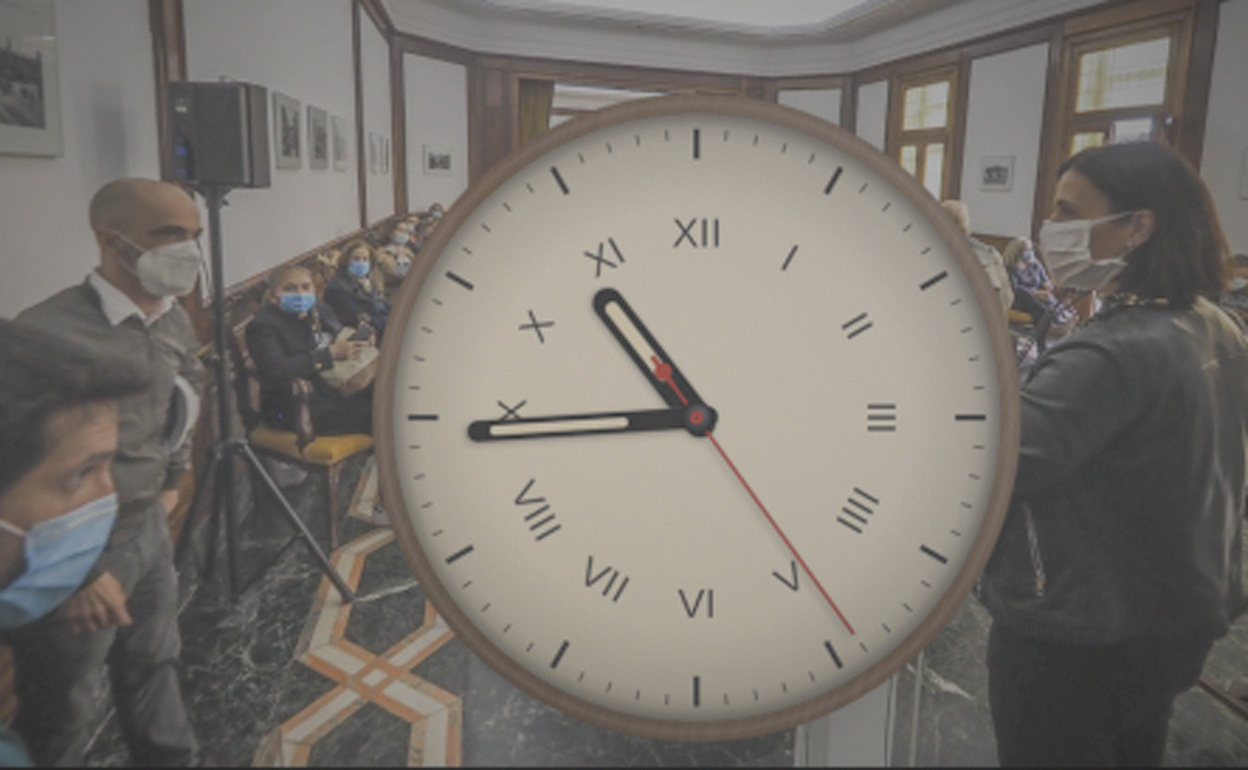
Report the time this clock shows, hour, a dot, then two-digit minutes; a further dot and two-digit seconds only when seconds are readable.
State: 10.44.24
